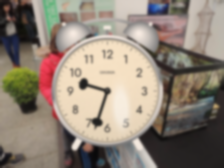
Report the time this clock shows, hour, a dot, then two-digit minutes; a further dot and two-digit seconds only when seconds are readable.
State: 9.33
